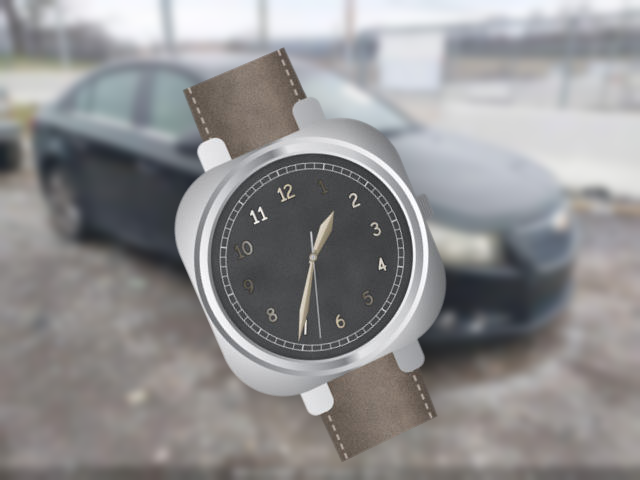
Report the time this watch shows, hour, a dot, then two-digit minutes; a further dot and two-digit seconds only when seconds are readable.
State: 1.35.33
